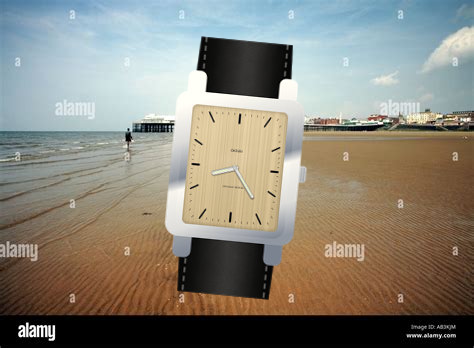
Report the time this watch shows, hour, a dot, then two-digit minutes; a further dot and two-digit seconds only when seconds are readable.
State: 8.24
